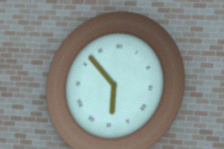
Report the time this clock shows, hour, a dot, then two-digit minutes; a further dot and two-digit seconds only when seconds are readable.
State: 5.52
